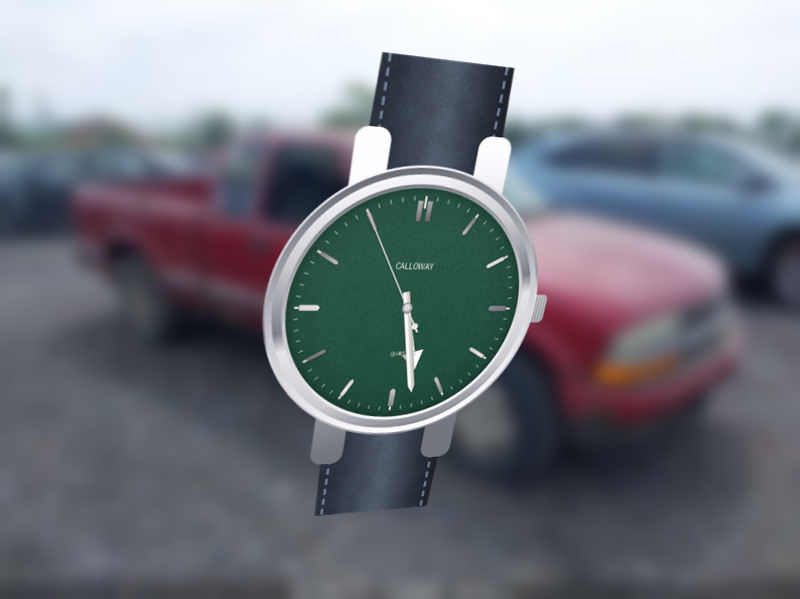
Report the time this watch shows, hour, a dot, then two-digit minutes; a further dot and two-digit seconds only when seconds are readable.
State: 5.27.55
